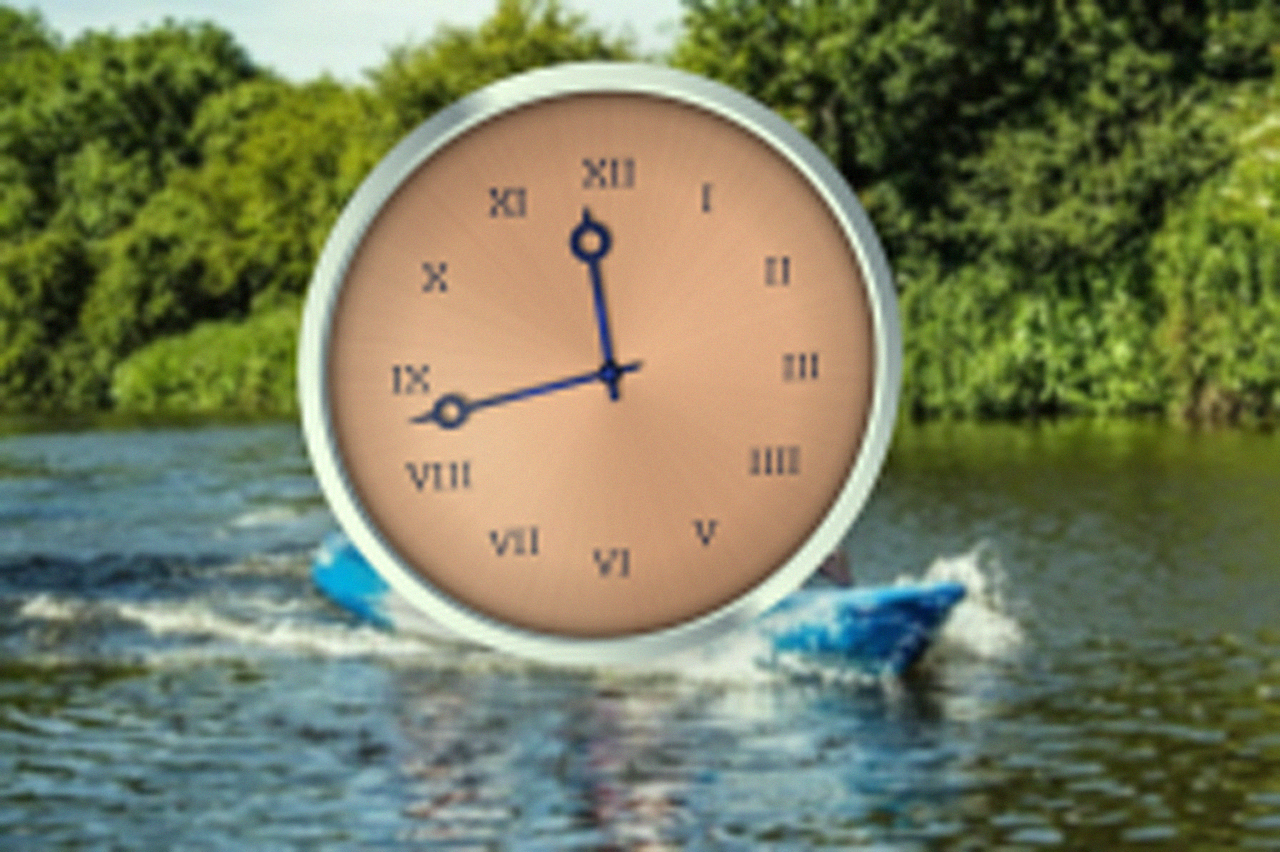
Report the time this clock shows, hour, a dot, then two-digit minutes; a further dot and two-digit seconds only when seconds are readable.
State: 11.43
